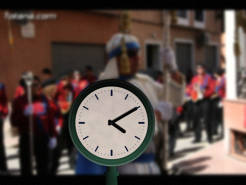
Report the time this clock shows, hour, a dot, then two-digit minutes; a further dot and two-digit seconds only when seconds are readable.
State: 4.10
